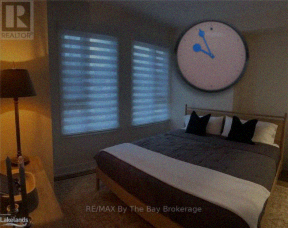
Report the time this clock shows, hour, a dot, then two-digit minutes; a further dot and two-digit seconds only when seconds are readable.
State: 9.56
